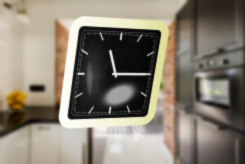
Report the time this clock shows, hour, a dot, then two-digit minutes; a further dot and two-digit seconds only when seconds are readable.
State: 11.15
